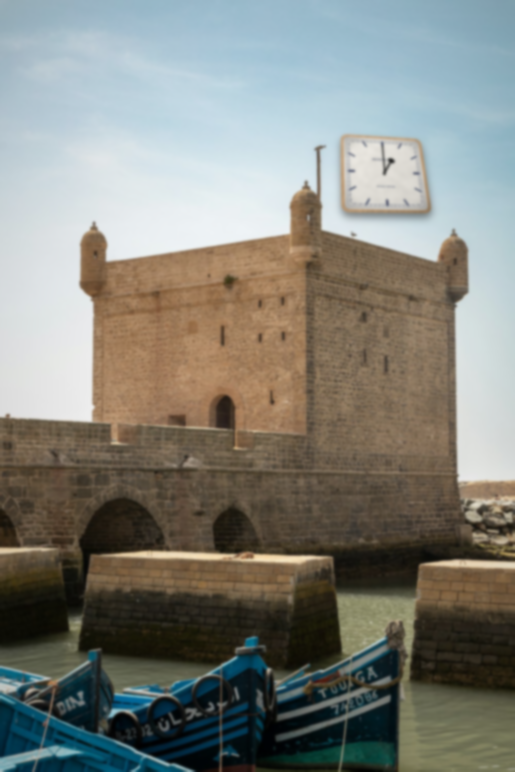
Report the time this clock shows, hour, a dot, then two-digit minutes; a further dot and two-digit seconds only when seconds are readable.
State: 1.00
